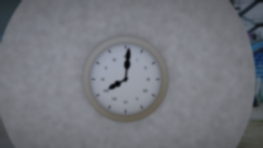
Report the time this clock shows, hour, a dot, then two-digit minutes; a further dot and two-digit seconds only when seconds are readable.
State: 8.01
